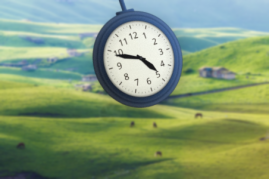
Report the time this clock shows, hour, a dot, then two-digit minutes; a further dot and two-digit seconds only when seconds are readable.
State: 4.49
